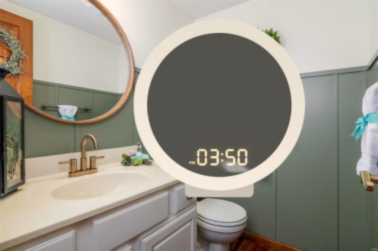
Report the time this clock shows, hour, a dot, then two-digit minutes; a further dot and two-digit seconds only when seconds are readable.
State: 3.50
